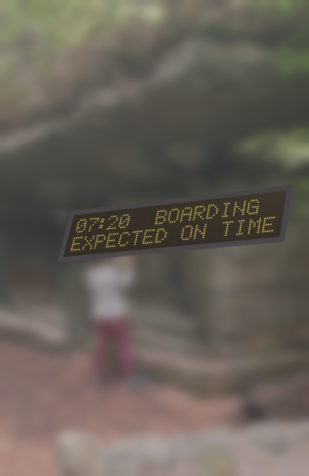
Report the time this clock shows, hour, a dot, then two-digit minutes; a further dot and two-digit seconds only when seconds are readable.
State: 7.20
